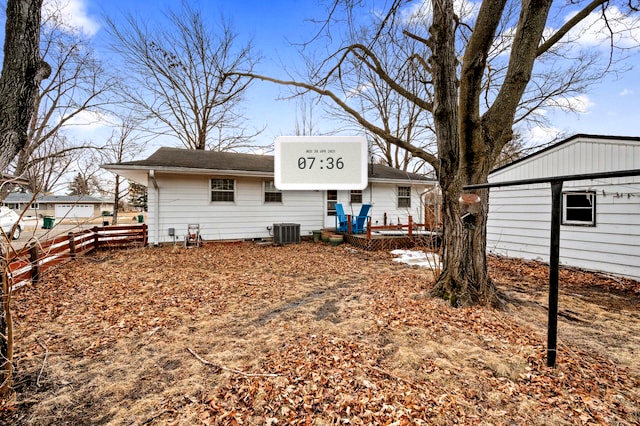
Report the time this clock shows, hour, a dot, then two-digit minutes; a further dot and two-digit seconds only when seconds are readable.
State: 7.36
